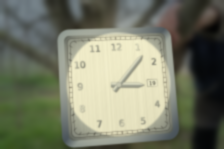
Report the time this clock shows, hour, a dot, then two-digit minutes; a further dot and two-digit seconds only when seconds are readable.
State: 3.07
